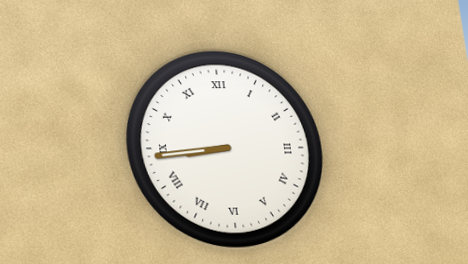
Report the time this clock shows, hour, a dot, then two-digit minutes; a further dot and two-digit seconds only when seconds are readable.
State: 8.44
